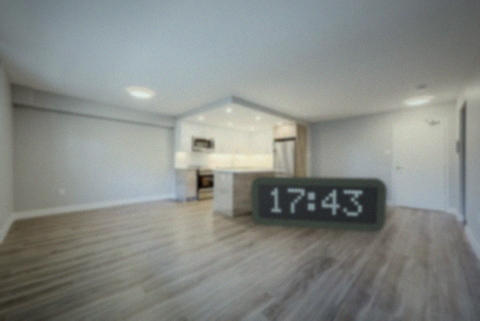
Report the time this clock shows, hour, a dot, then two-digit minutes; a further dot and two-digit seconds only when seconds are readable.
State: 17.43
